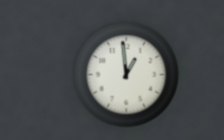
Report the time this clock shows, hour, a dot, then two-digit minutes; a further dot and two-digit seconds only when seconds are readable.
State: 12.59
